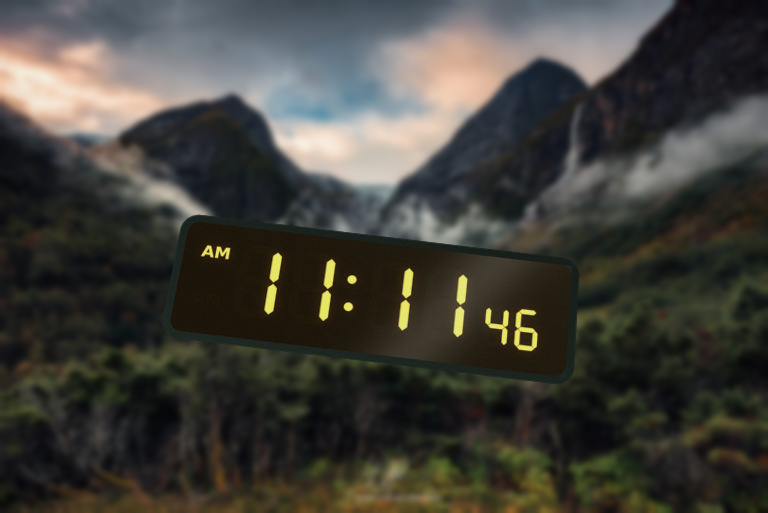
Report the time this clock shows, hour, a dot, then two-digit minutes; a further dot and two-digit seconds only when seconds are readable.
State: 11.11.46
